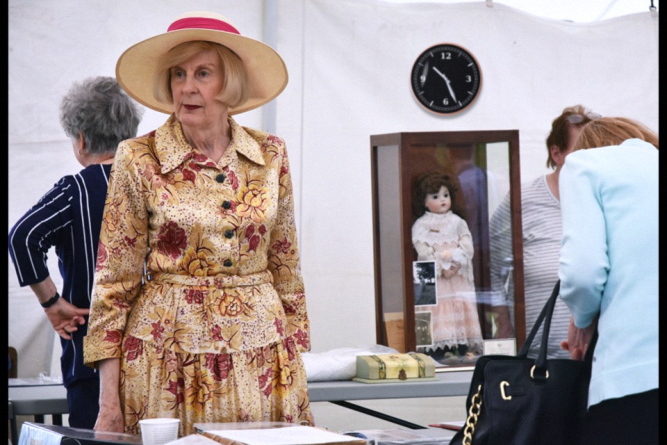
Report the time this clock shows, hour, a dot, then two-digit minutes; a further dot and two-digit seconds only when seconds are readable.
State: 10.26
